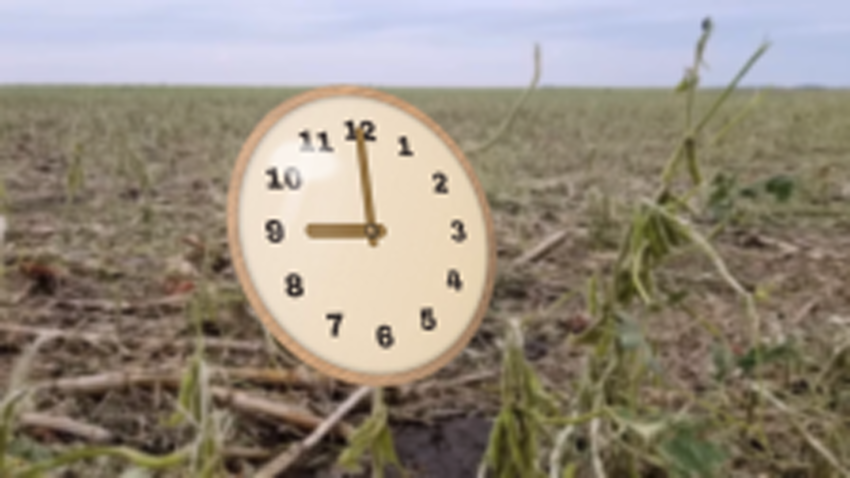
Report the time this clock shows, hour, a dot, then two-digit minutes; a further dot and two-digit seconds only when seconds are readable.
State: 9.00
